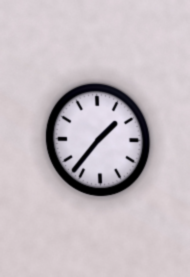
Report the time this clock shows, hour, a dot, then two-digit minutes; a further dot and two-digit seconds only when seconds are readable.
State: 1.37
